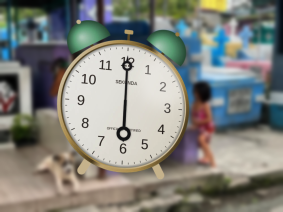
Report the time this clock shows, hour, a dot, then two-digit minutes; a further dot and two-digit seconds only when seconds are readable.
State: 6.00
